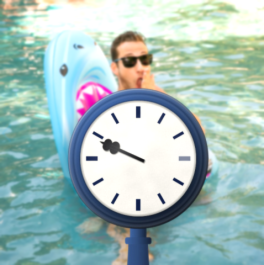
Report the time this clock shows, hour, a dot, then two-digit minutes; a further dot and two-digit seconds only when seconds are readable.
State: 9.49
